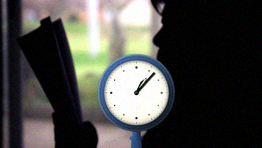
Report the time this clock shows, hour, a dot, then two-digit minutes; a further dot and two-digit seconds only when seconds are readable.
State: 1.07
